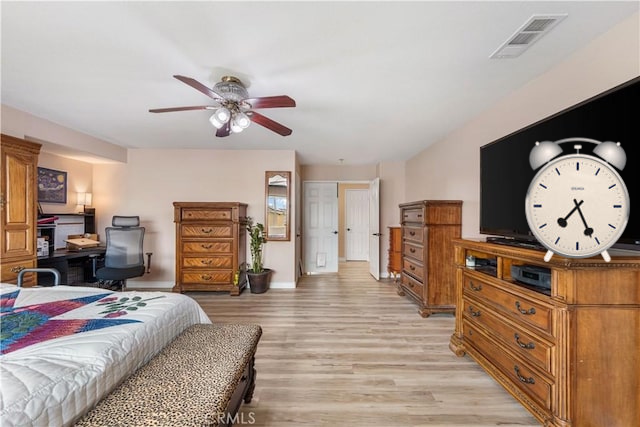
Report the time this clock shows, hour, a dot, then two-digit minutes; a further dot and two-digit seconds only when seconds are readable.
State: 7.26
